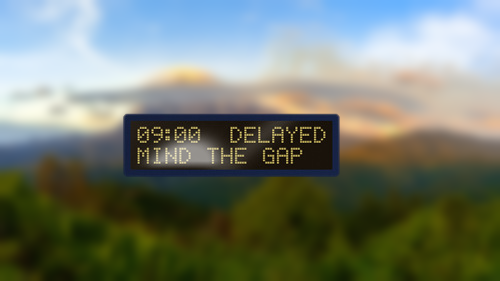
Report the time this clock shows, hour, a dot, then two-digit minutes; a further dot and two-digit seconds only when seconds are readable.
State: 9.00
